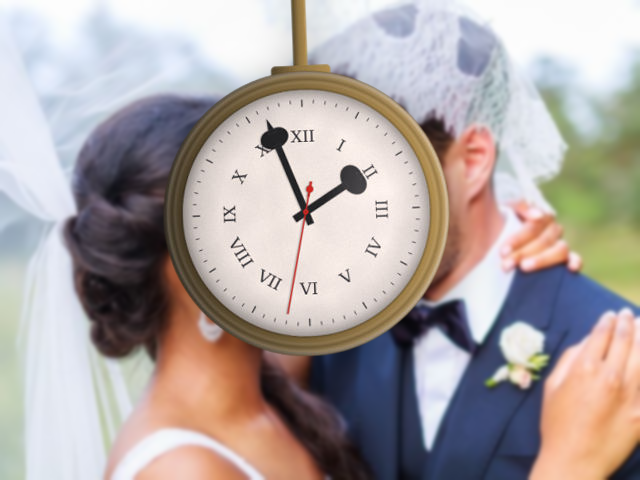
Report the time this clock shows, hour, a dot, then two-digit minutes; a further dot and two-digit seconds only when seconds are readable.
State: 1.56.32
